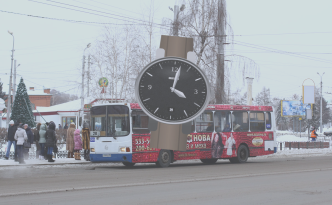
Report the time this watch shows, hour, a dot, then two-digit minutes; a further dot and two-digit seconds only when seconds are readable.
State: 4.02
